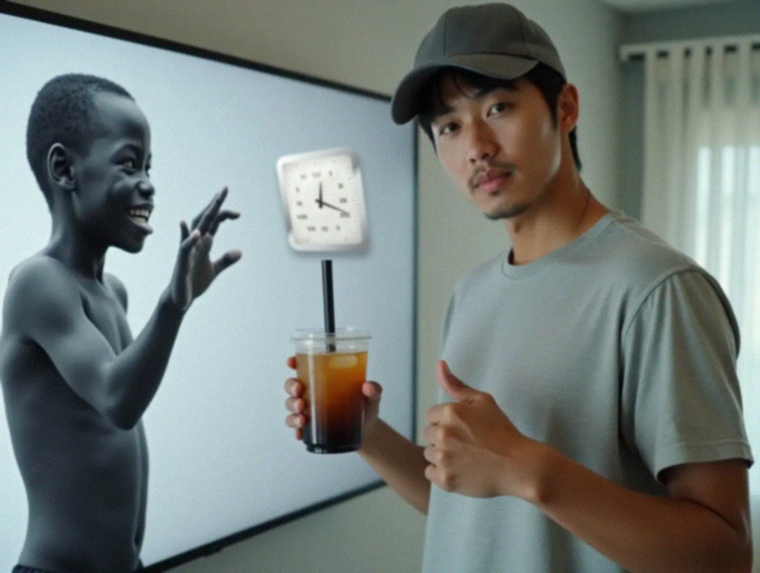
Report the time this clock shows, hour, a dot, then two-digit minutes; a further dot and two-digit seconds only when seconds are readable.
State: 12.19
